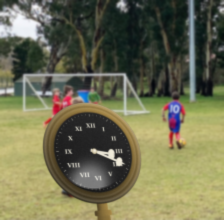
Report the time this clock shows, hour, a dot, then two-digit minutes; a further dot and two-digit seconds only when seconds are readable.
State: 3.19
